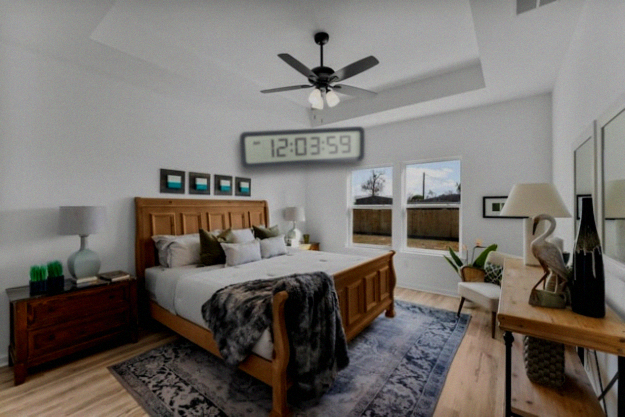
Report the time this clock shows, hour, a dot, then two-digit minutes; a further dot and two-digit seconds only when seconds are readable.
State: 12.03.59
